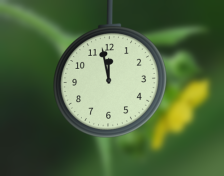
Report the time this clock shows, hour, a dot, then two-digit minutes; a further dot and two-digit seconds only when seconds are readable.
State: 11.58
